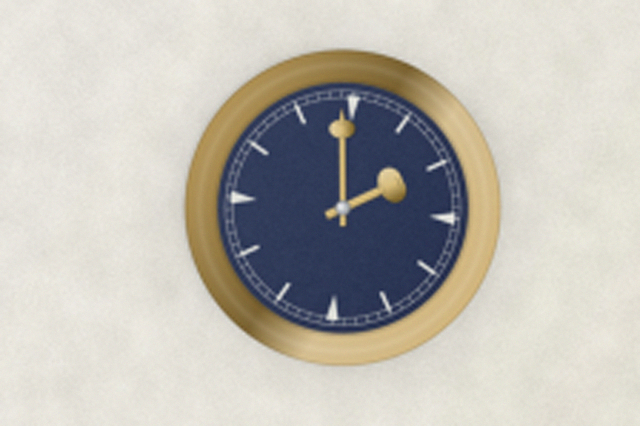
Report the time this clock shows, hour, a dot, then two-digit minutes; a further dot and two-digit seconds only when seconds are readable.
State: 1.59
